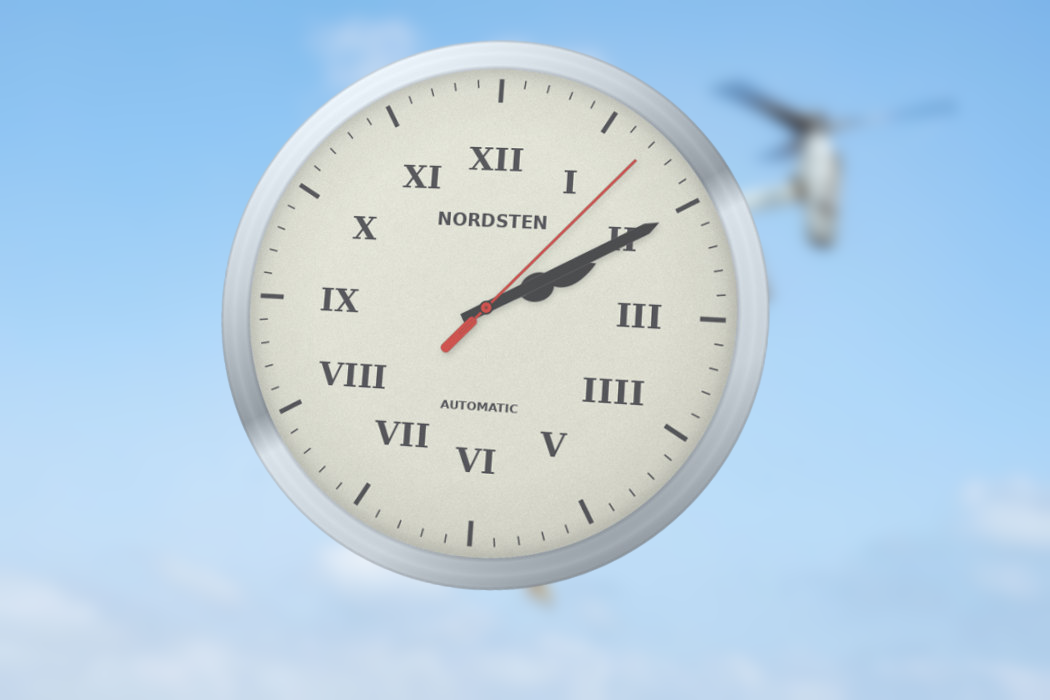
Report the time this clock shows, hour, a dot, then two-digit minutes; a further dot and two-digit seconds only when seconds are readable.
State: 2.10.07
